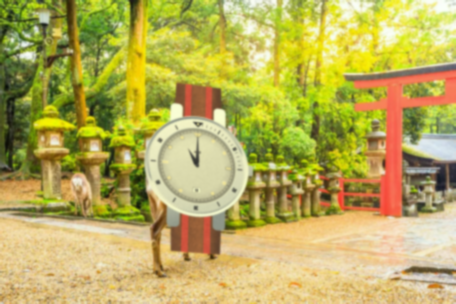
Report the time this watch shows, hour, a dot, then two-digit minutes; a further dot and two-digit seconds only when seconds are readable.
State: 11.00
